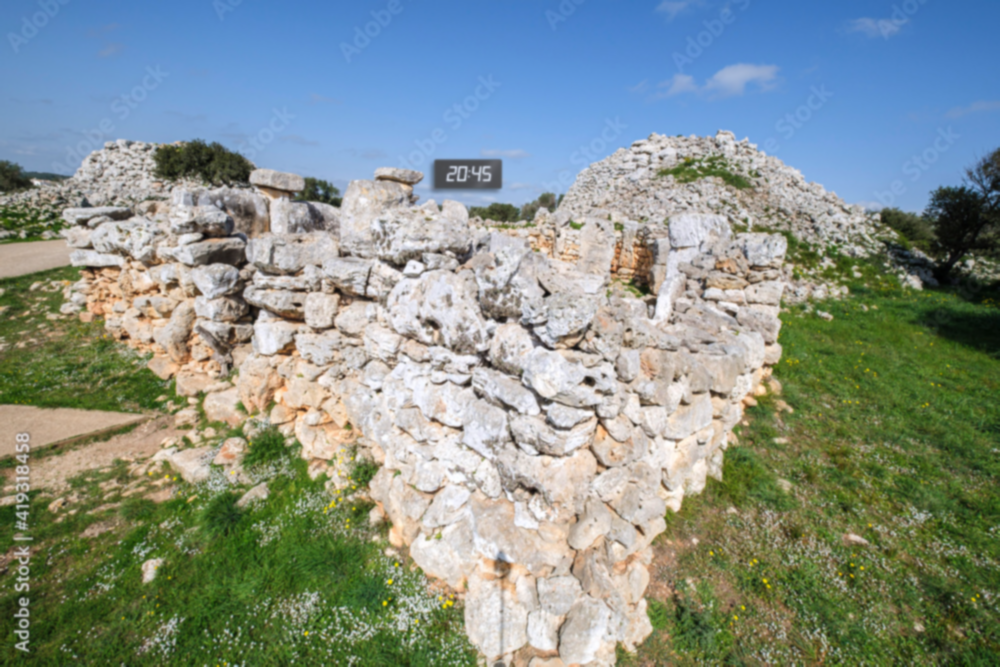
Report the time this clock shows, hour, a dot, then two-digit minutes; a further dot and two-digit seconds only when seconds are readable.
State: 20.45
